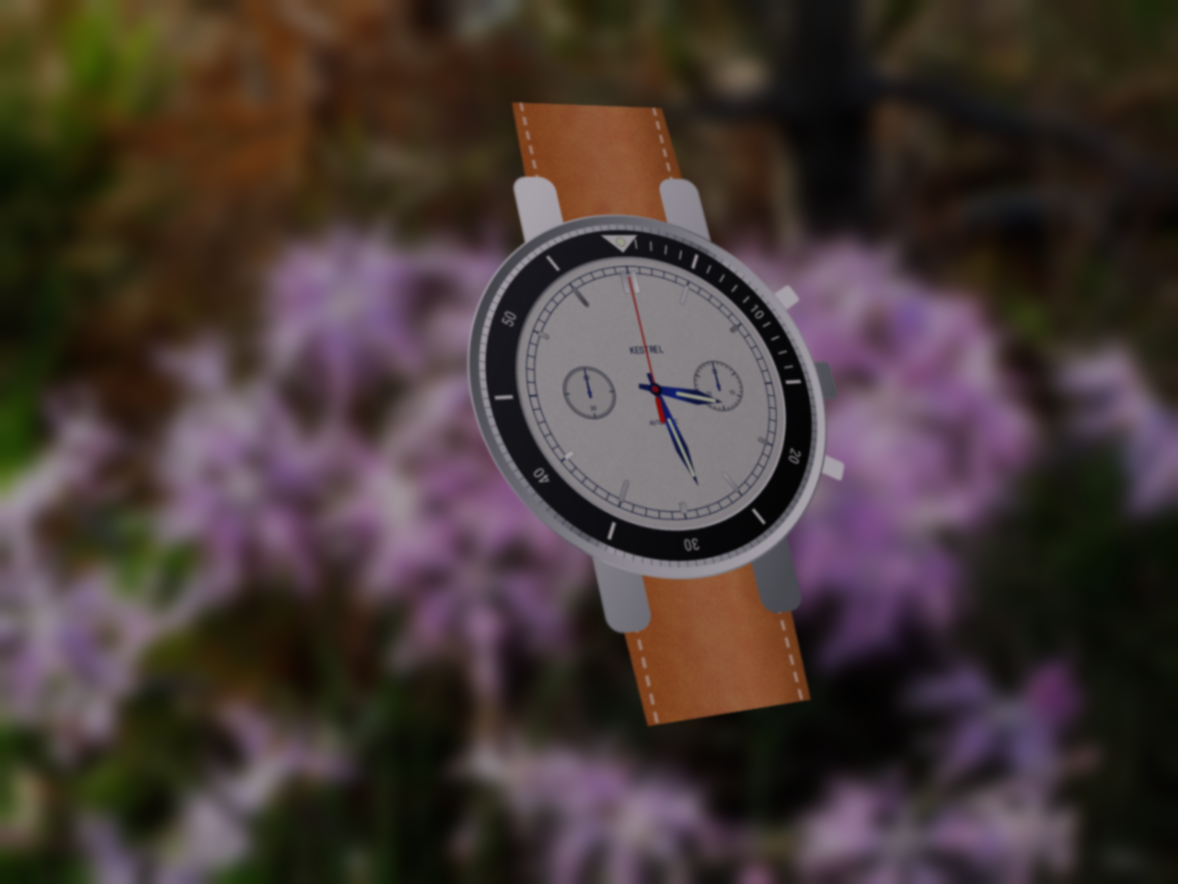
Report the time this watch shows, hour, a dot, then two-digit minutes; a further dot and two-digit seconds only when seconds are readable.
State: 3.28
